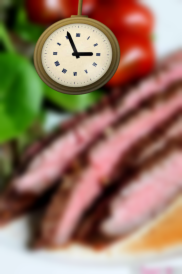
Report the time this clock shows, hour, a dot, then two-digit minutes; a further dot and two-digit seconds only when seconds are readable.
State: 2.56
